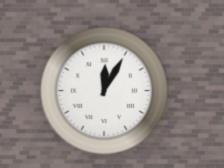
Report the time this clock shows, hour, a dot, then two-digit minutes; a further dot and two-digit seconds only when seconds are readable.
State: 12.05
